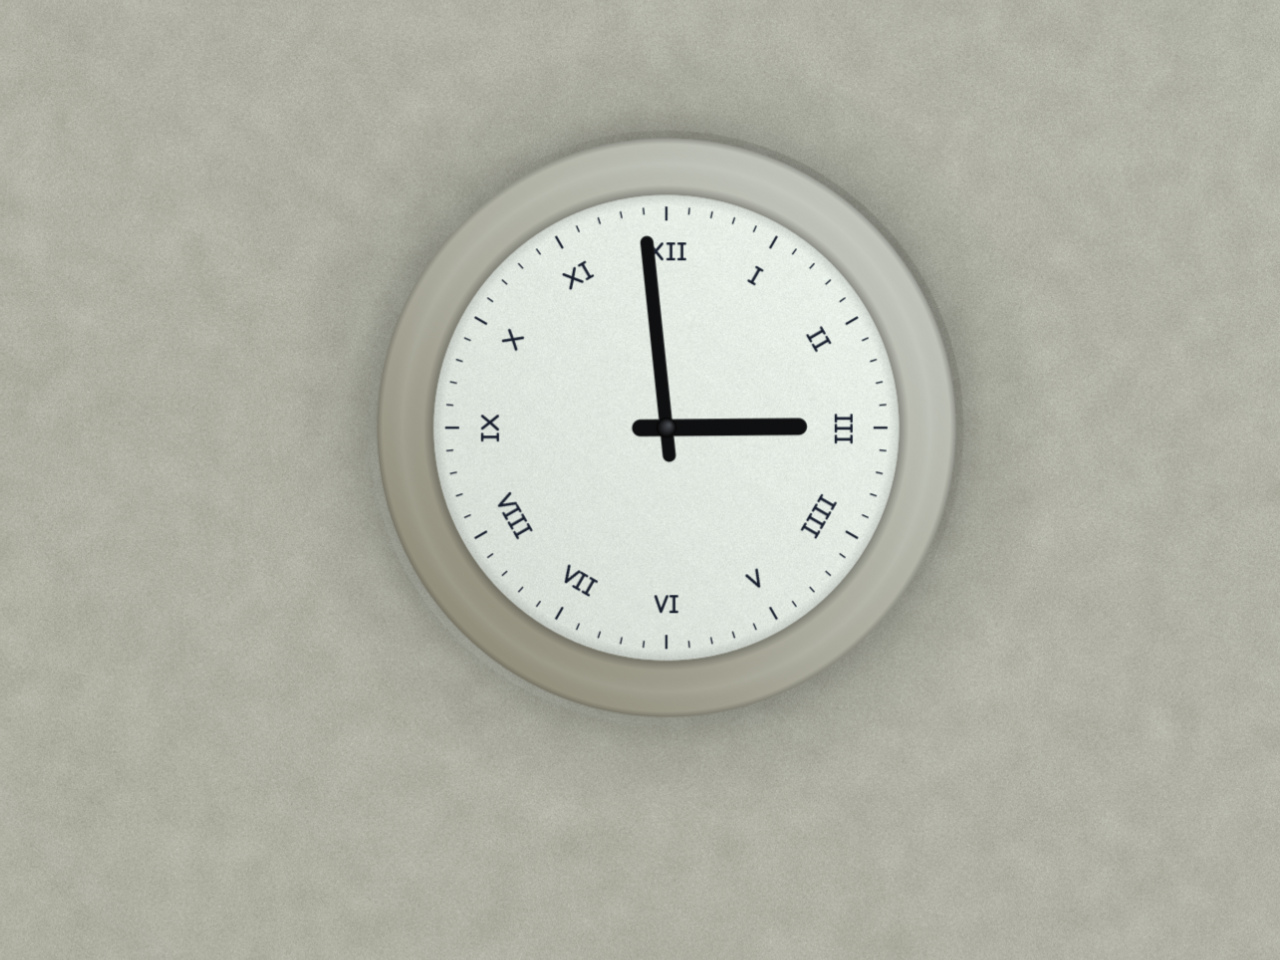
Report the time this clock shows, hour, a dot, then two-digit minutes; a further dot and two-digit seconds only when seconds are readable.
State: 2.59
